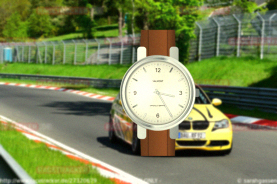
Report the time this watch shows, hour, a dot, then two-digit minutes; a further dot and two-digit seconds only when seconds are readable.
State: 3.25
